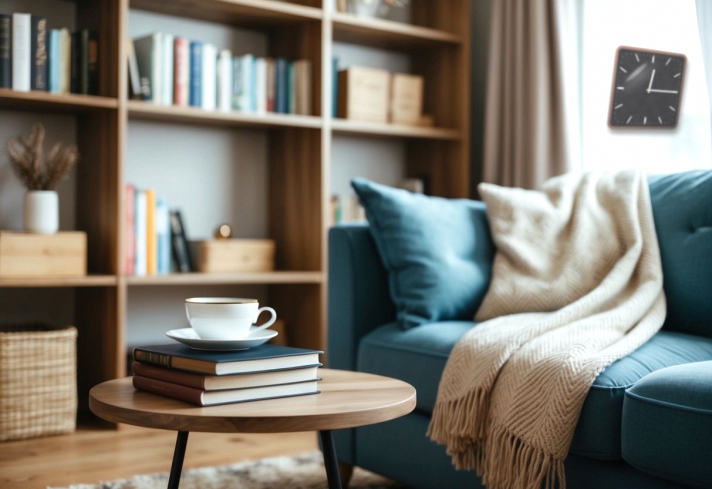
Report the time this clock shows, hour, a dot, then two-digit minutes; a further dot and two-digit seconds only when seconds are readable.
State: 12.15
